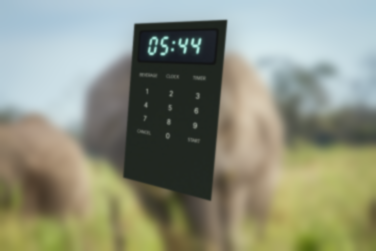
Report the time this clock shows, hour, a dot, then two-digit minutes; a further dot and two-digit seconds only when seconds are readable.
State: 5.44
